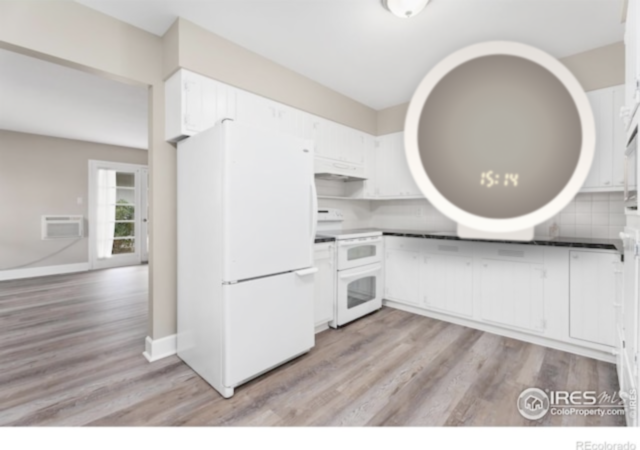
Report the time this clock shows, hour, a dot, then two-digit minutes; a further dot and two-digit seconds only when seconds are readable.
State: 15.14
